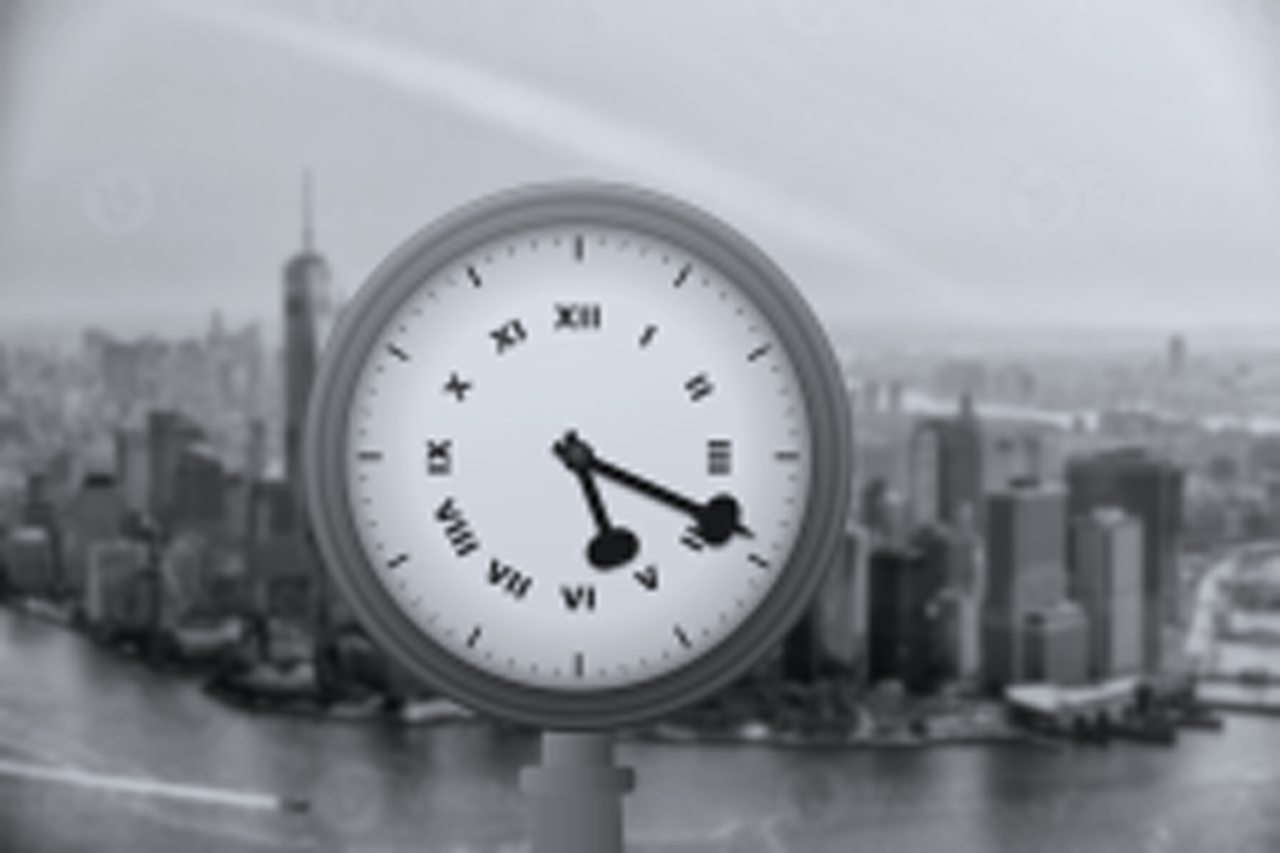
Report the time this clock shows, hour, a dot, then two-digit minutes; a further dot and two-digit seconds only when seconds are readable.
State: 5.19
